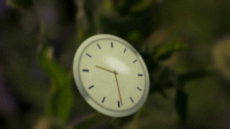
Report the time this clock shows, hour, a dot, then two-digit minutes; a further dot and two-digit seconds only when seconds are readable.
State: 9.29
